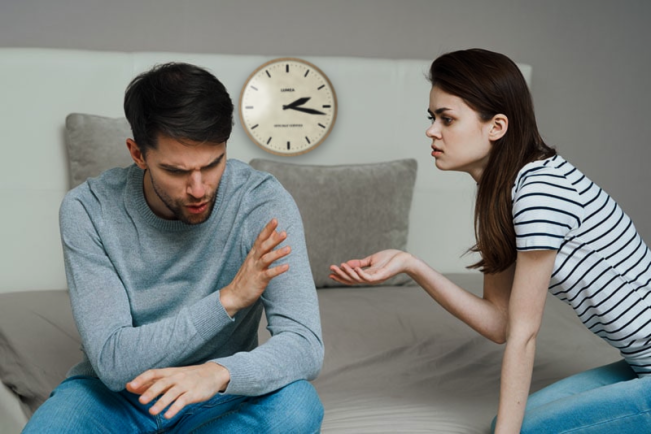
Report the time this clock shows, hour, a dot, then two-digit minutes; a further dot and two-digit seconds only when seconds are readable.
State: 2.17
